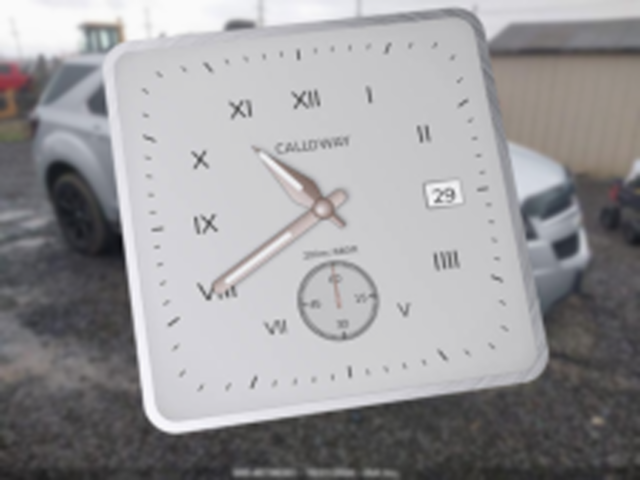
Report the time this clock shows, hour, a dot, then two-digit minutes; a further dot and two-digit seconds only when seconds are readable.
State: 10.40
